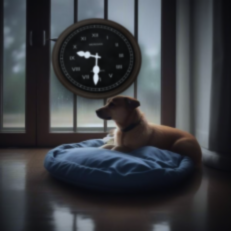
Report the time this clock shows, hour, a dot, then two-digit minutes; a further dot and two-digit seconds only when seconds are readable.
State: 9.31
